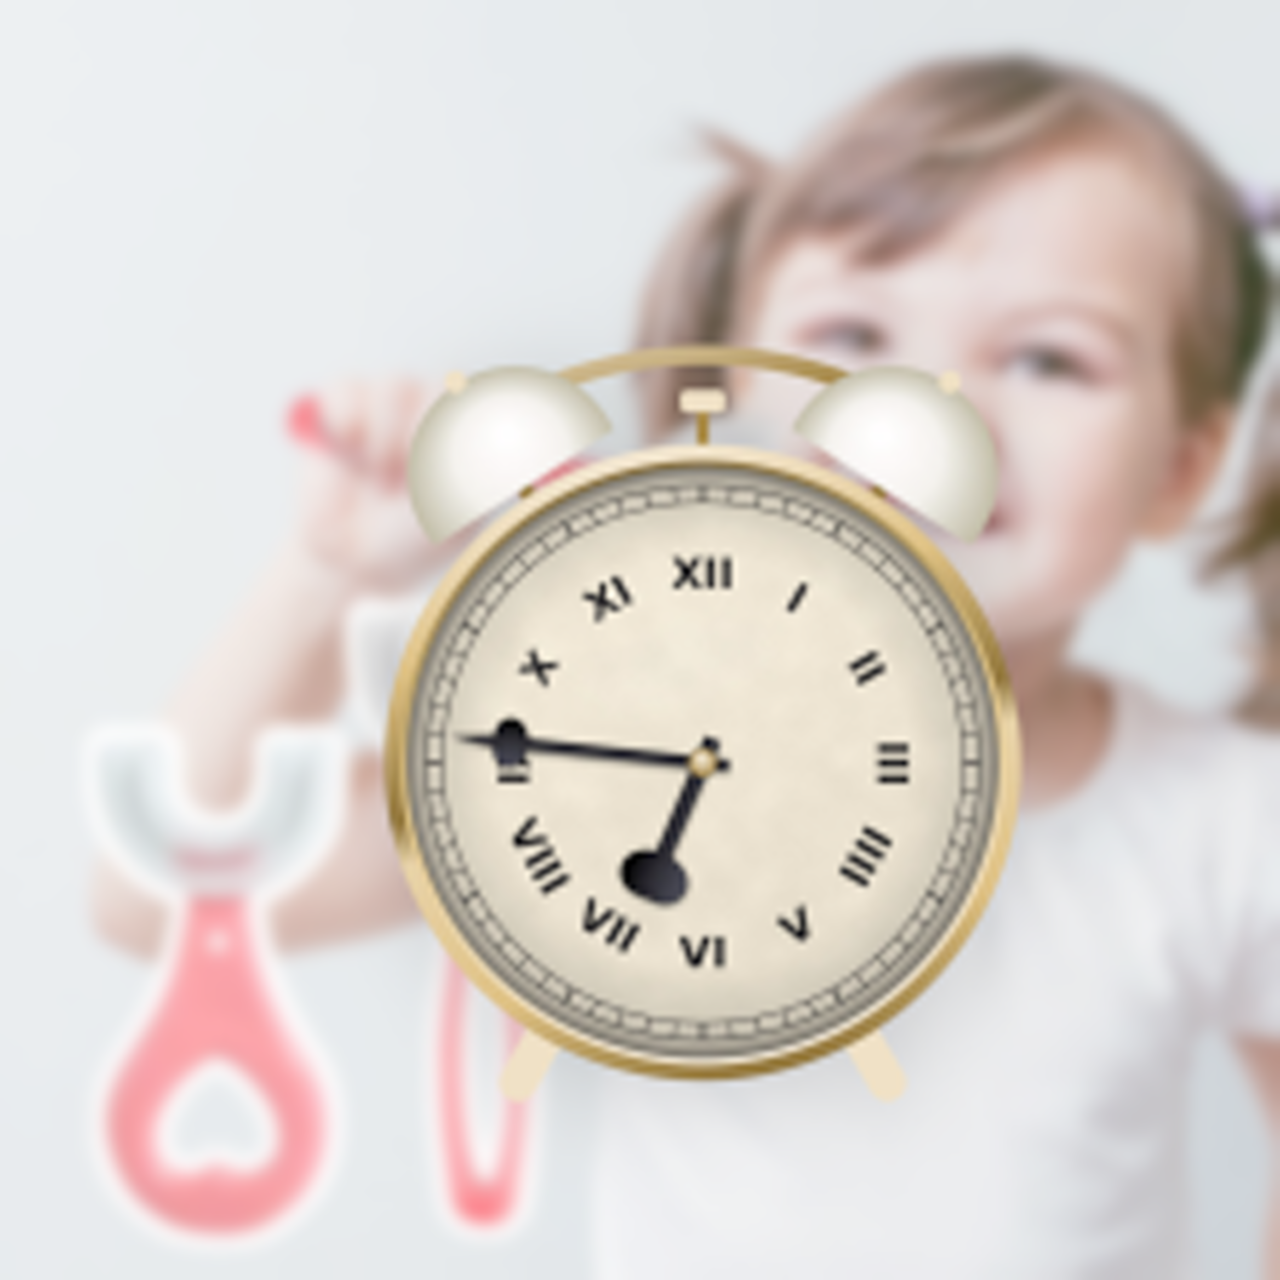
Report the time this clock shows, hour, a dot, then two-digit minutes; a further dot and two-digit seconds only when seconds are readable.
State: 6.46
